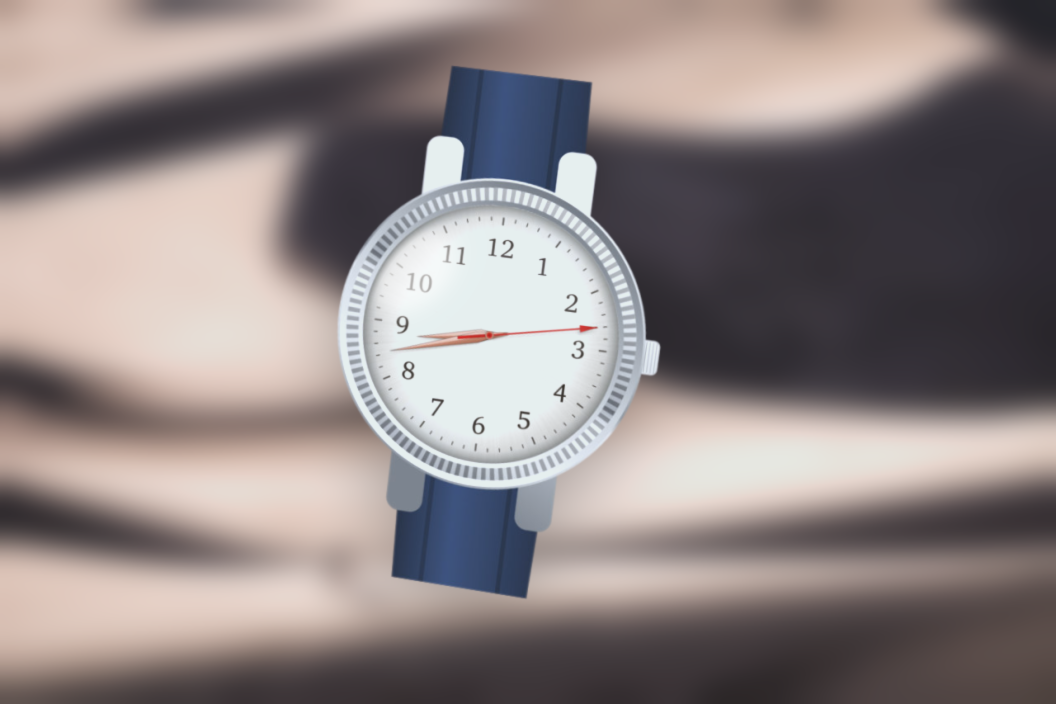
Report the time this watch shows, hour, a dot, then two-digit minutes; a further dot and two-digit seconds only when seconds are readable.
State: 8.42.13
